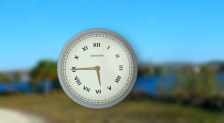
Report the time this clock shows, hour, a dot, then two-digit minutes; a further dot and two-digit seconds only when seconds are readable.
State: 5.45
